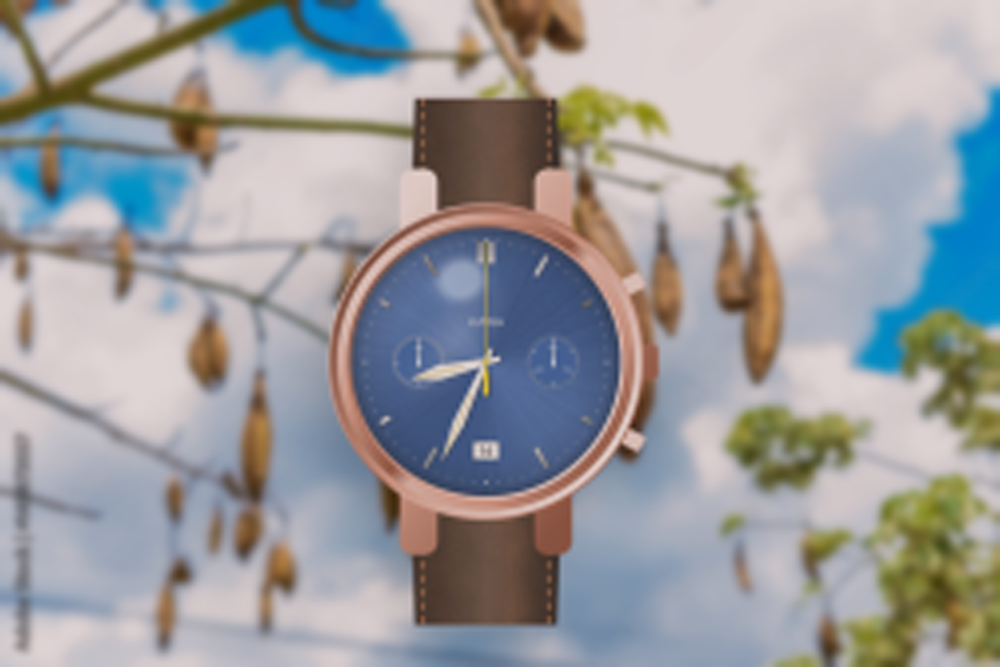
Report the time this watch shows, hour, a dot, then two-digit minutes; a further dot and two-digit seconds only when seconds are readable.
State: 8.34
